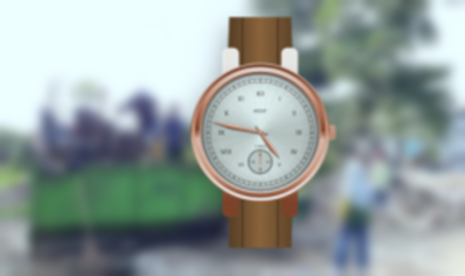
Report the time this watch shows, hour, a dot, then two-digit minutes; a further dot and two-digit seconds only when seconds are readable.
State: 4.47
